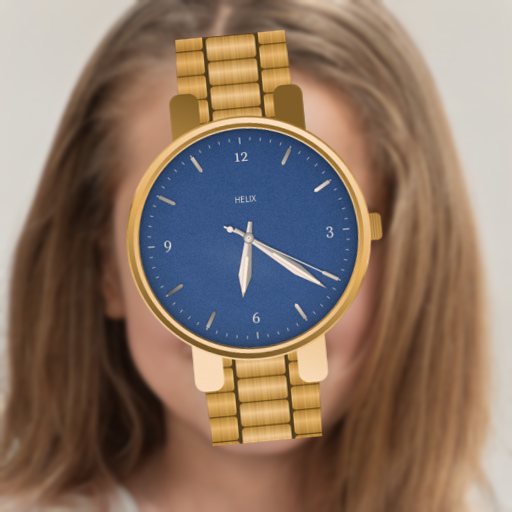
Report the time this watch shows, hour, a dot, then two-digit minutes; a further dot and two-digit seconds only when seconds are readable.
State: 6.21.20
